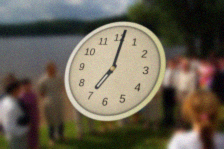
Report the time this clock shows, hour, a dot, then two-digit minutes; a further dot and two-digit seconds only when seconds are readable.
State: 7.01
